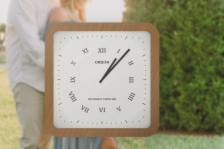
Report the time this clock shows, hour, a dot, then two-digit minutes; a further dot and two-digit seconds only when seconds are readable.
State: 1.07
